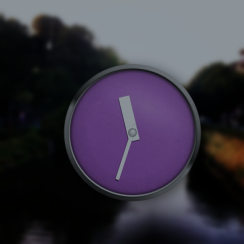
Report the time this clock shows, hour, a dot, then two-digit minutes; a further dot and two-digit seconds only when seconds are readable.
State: 11.33
